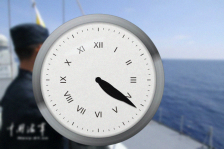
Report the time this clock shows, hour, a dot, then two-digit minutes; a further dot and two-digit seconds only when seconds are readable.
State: 4.21
